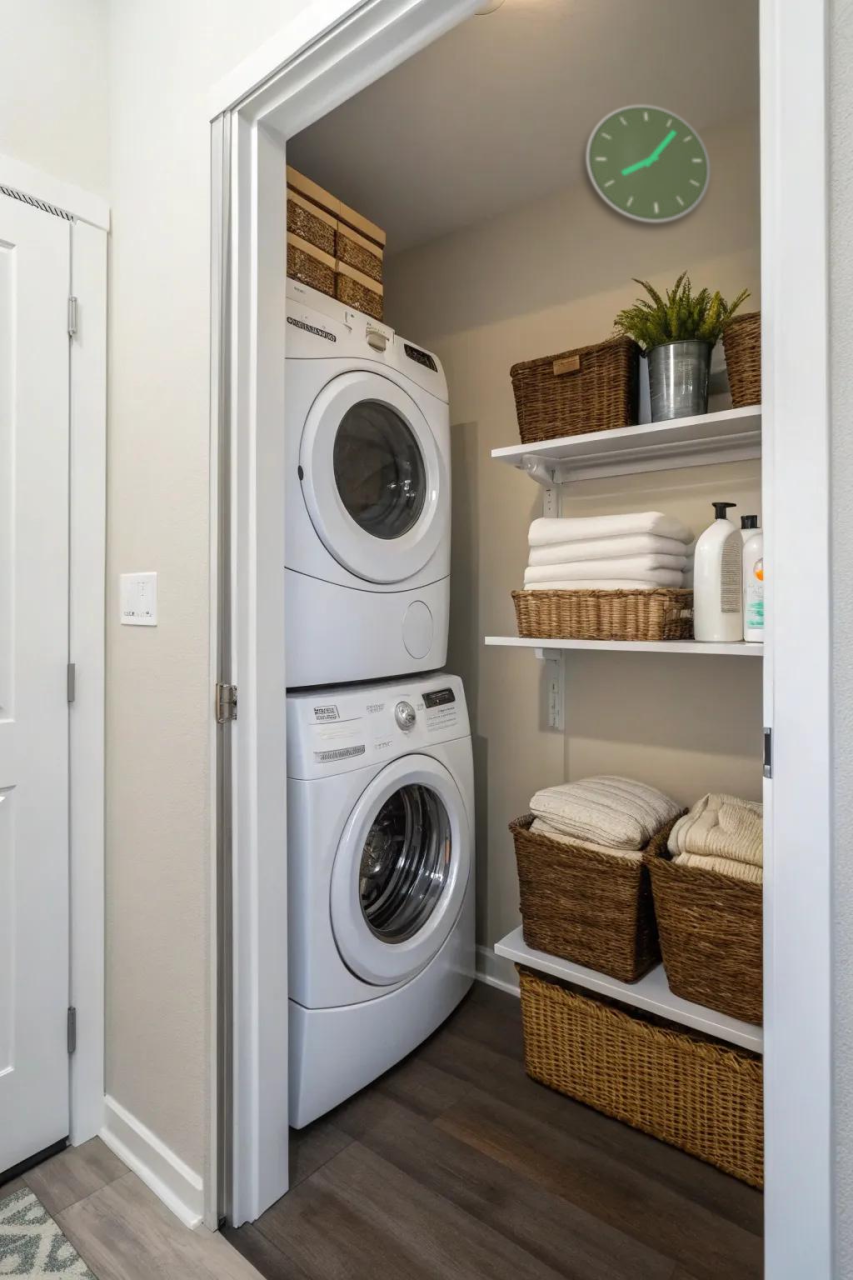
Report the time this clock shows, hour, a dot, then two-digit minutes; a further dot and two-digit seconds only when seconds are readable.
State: 8.07
